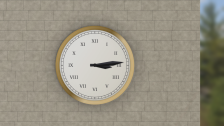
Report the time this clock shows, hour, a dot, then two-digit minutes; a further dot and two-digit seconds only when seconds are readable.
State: 3.14
